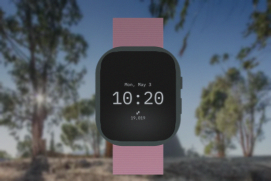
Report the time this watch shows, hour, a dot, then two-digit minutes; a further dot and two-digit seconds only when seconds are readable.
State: 10.20
